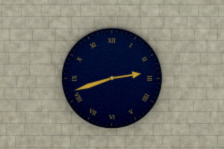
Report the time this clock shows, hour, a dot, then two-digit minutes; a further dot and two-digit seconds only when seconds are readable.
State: 2.42
